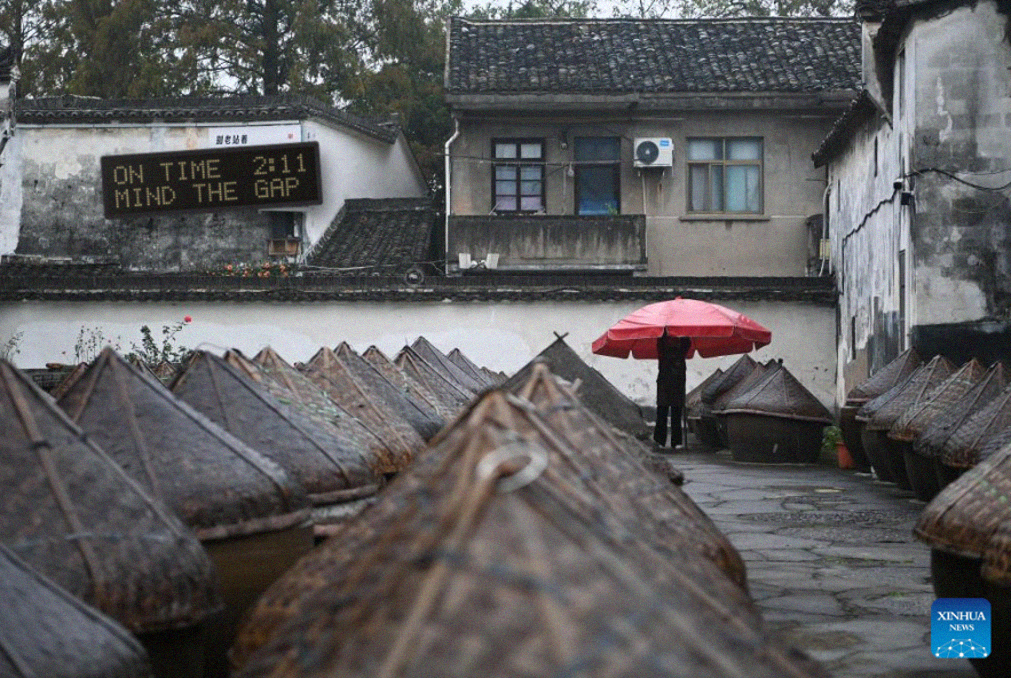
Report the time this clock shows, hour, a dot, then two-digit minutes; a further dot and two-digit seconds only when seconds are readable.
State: 2.11
